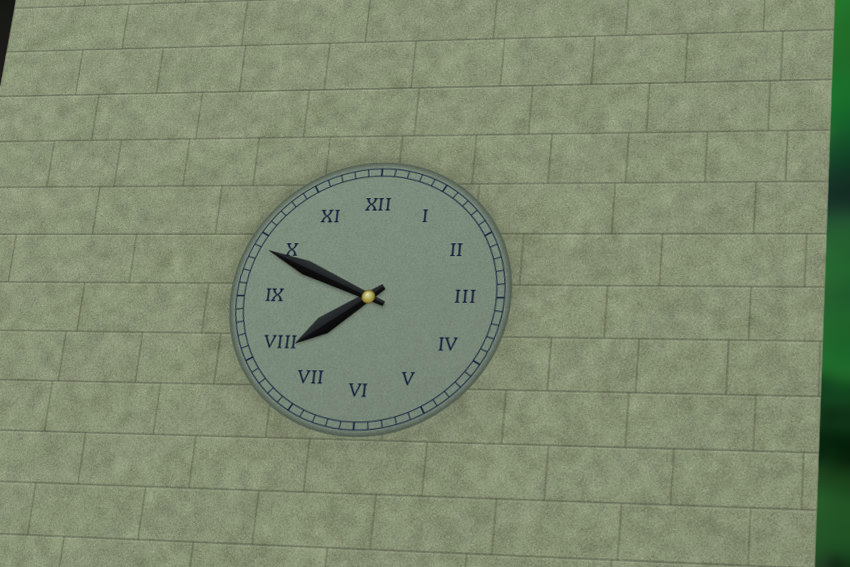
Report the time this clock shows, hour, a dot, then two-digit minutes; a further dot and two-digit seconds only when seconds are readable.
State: 7.49
